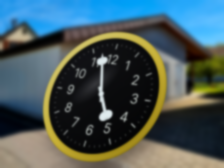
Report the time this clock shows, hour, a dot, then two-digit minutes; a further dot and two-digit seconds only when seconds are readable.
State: 4.57
